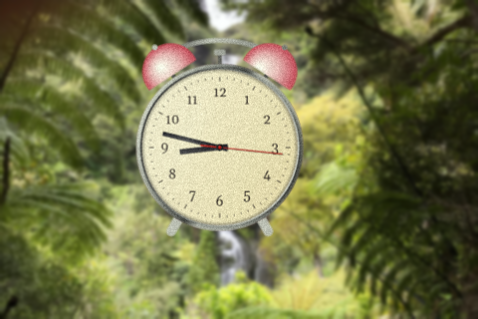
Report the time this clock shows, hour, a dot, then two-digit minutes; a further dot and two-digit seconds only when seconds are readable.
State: 8.47.16
